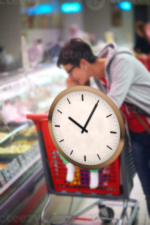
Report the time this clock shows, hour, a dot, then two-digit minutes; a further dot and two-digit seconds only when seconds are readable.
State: 10.05
